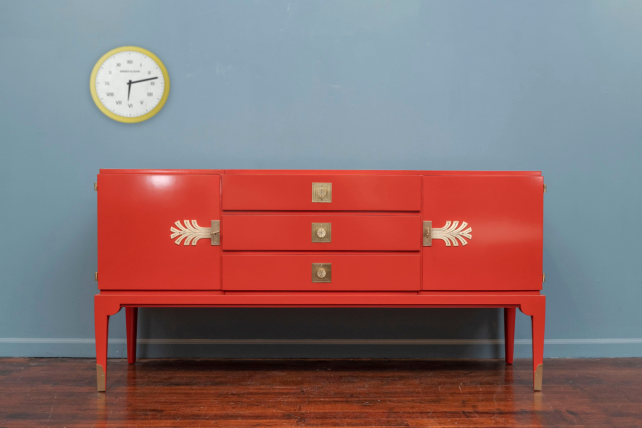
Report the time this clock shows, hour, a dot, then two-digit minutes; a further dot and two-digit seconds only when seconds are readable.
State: 6.13
